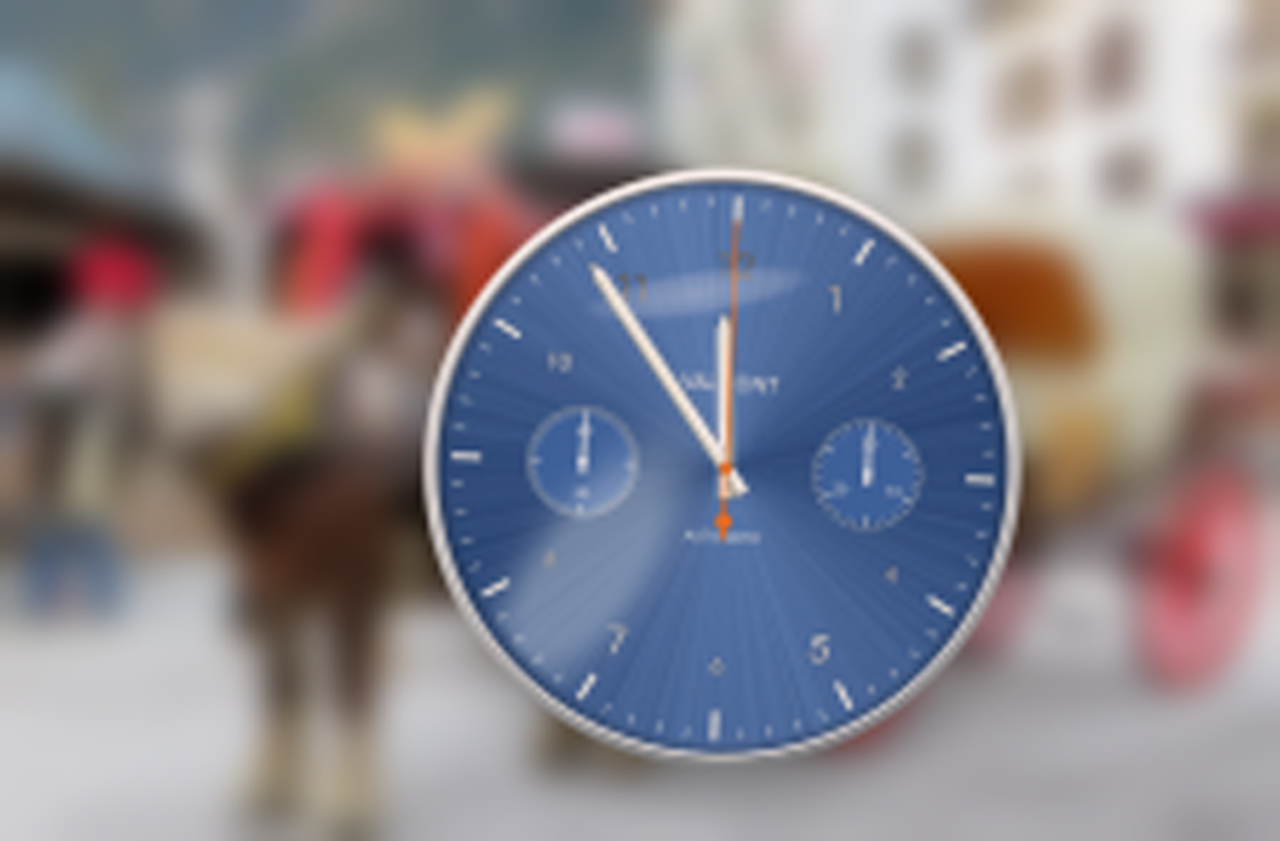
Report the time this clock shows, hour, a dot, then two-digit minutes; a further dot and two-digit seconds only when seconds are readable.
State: 11.54
